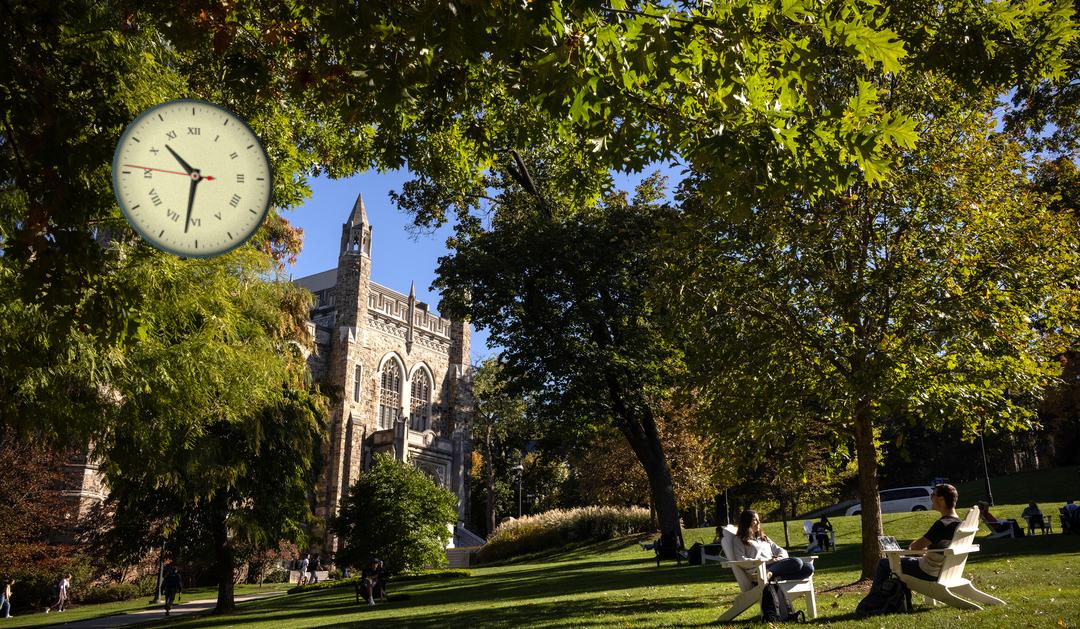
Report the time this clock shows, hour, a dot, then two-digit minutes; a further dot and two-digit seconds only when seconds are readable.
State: 10.31.46
